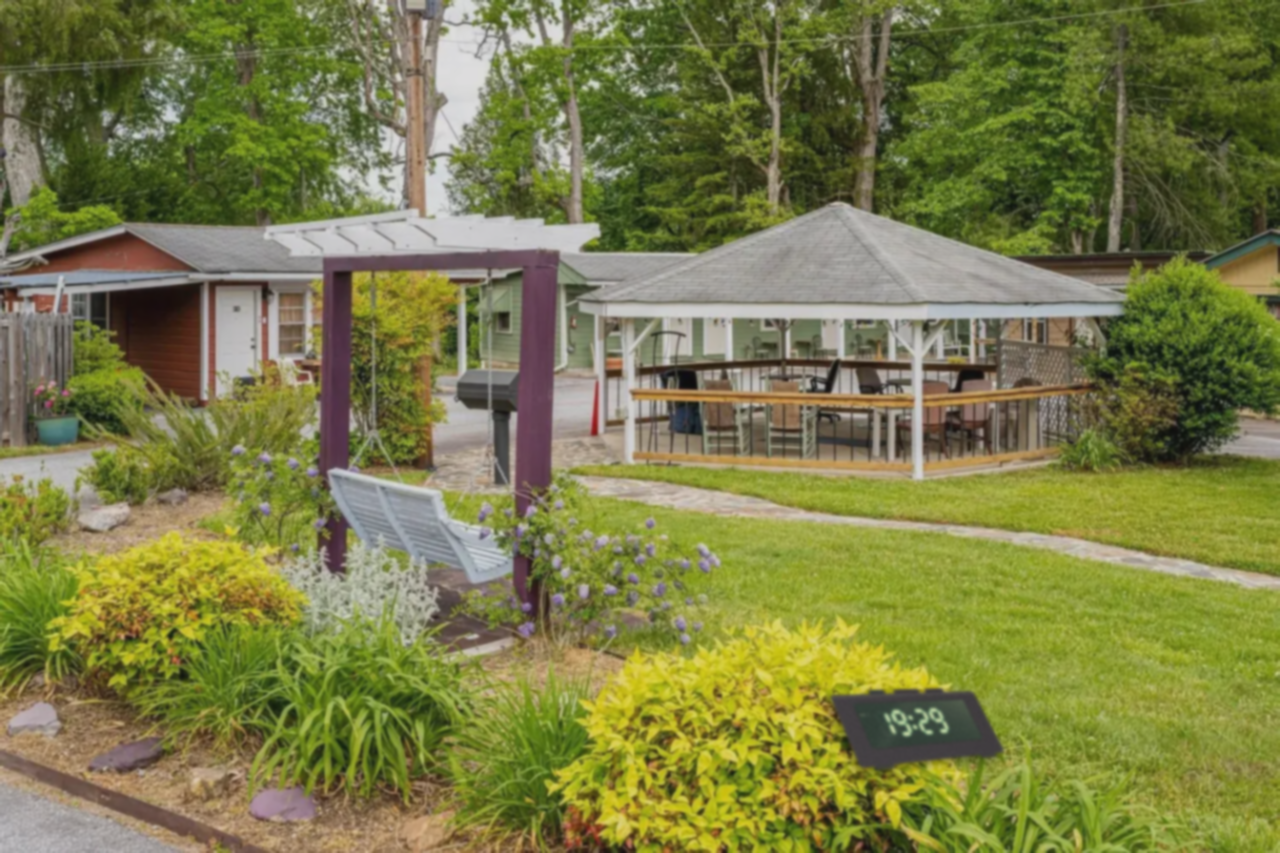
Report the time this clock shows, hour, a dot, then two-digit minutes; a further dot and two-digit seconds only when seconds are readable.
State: 19.29
